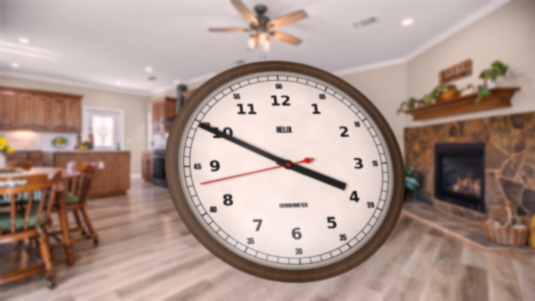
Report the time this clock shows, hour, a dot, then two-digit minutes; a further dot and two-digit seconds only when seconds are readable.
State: 3.49.43
